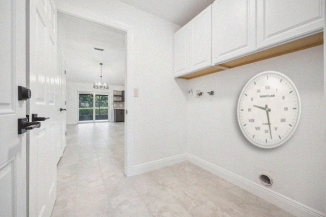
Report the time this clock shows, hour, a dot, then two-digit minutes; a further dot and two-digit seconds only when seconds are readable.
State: 9.28
